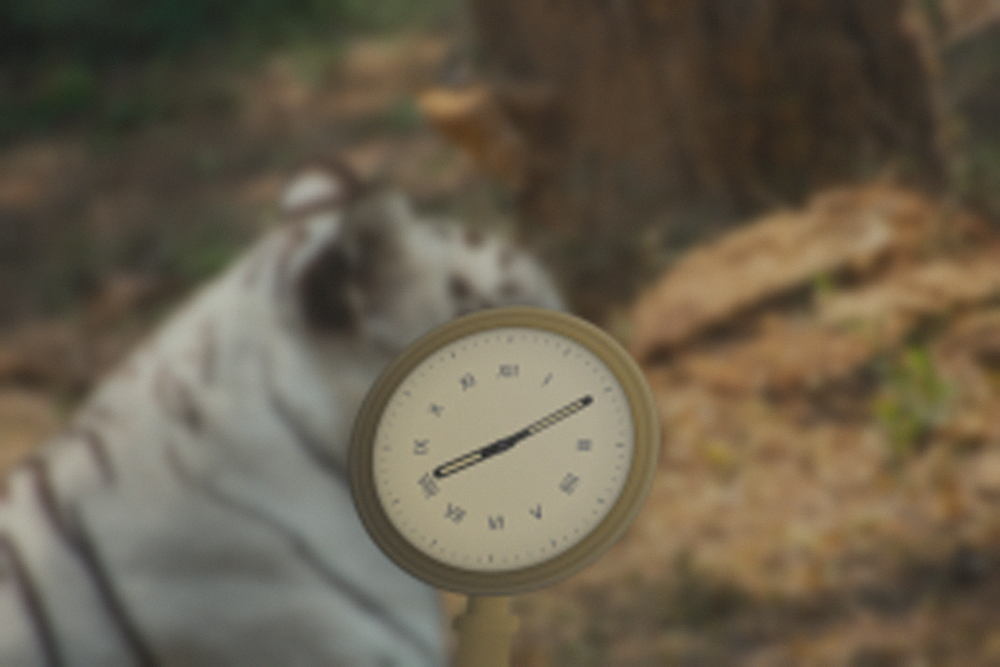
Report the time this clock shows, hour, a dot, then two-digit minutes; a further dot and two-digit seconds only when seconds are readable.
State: 8.10
